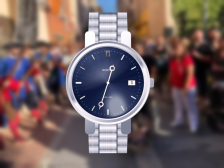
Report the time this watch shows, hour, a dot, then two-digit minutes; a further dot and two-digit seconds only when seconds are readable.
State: 12.33
